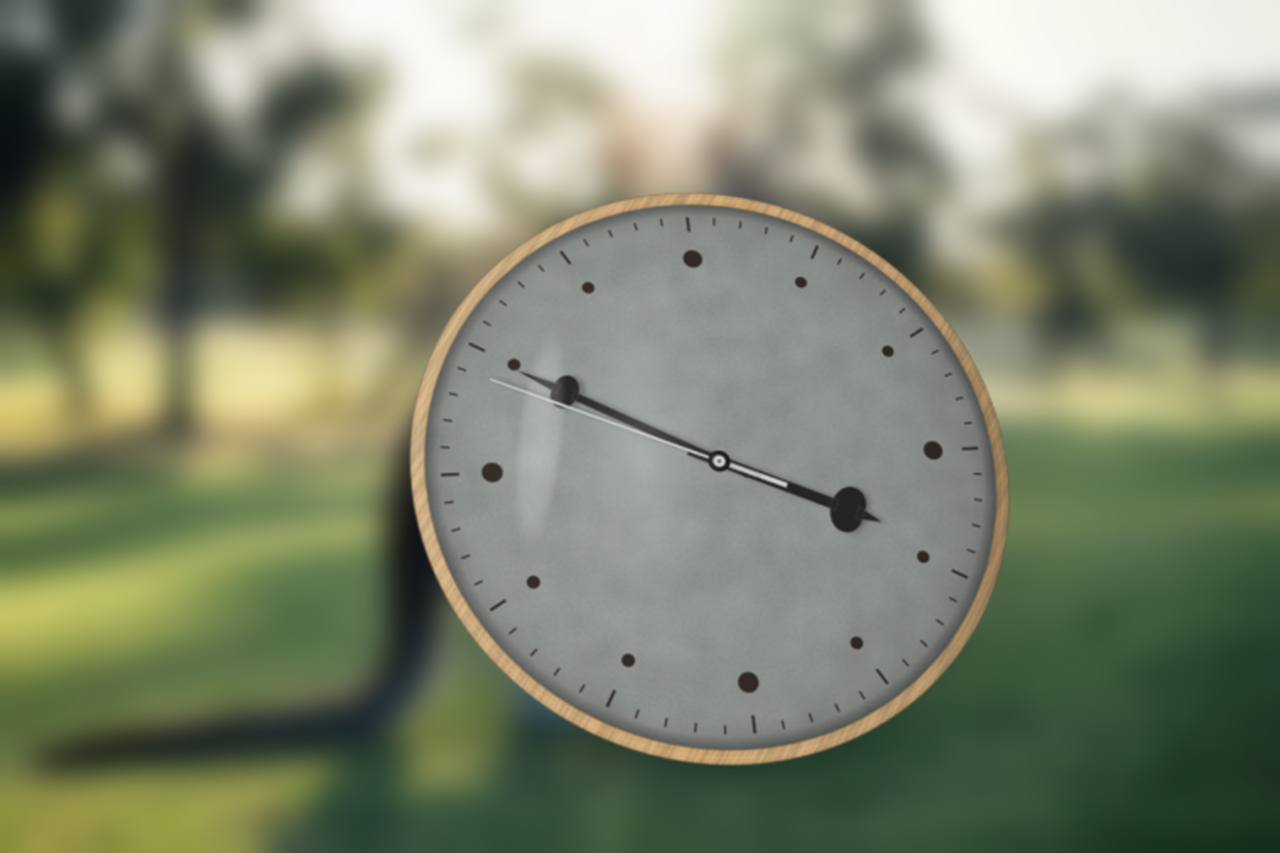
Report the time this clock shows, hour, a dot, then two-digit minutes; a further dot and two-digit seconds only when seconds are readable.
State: 3.49.49
